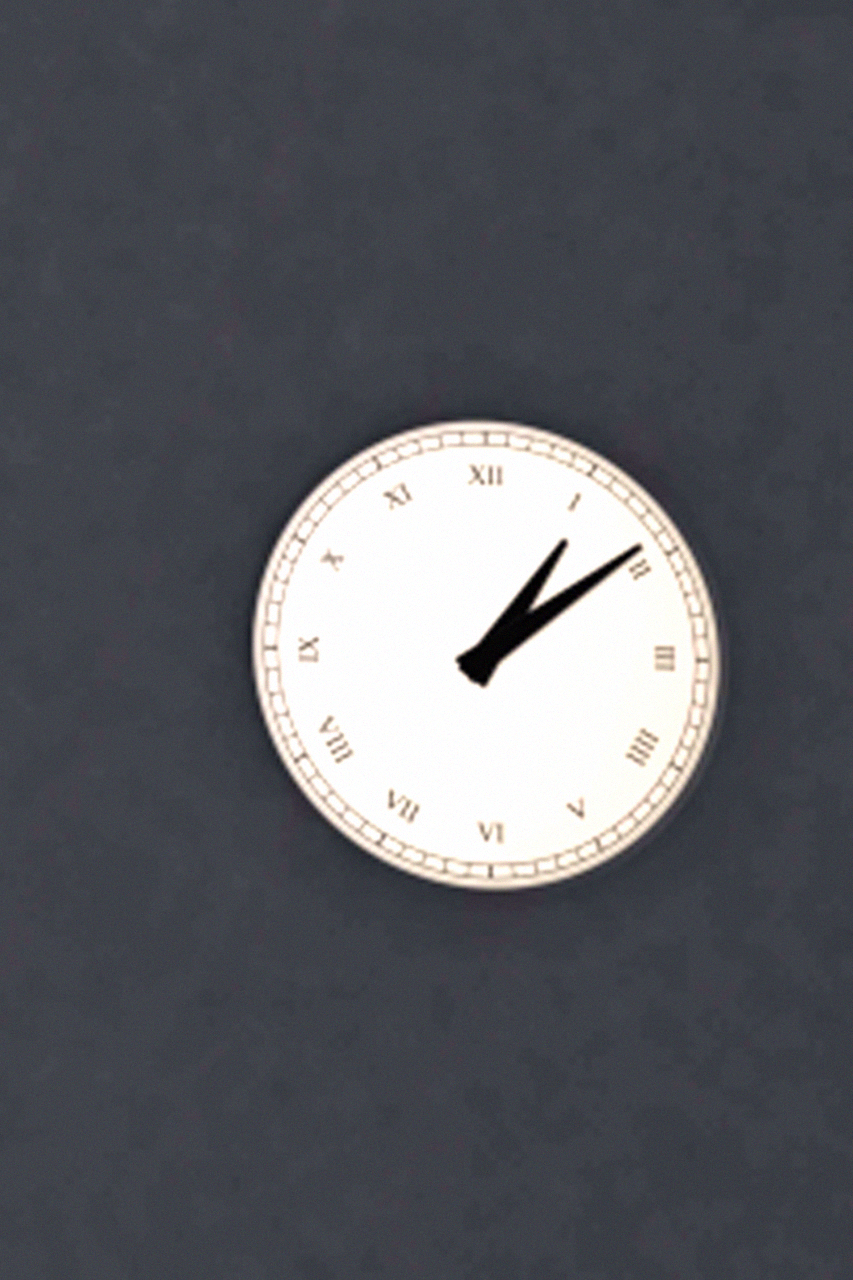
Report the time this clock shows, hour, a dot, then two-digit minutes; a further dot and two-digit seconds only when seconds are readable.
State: 1.09
